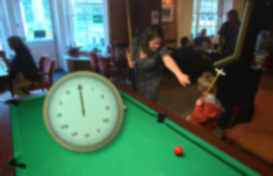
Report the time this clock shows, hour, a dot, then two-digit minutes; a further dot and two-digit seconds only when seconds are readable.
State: 12.00
